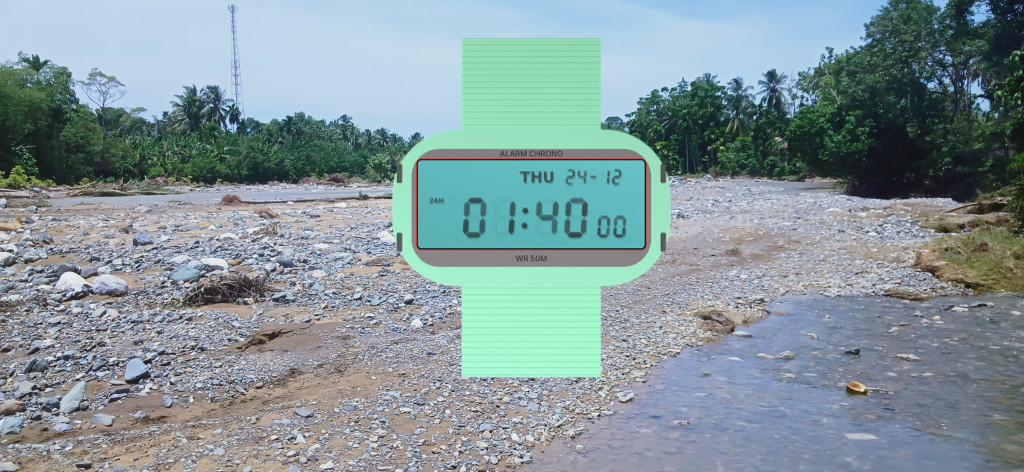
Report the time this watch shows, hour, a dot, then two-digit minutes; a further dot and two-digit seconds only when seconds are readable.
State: 1.40.00
